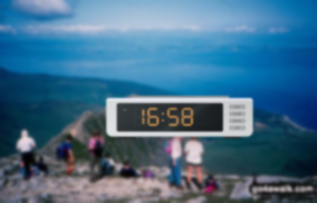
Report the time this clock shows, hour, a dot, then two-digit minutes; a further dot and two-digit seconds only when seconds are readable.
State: 16.58
